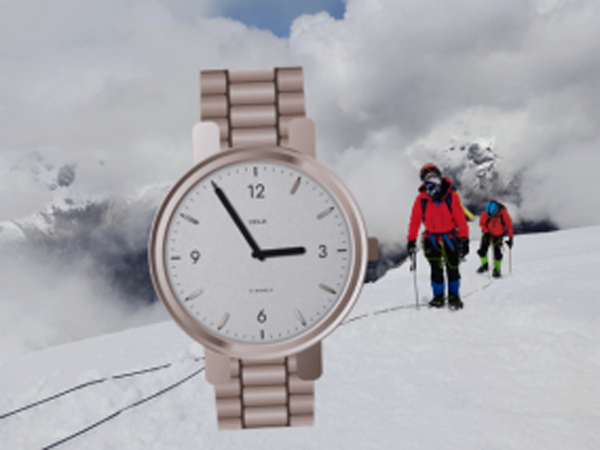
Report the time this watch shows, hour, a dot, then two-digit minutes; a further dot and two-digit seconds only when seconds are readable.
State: 2.55
